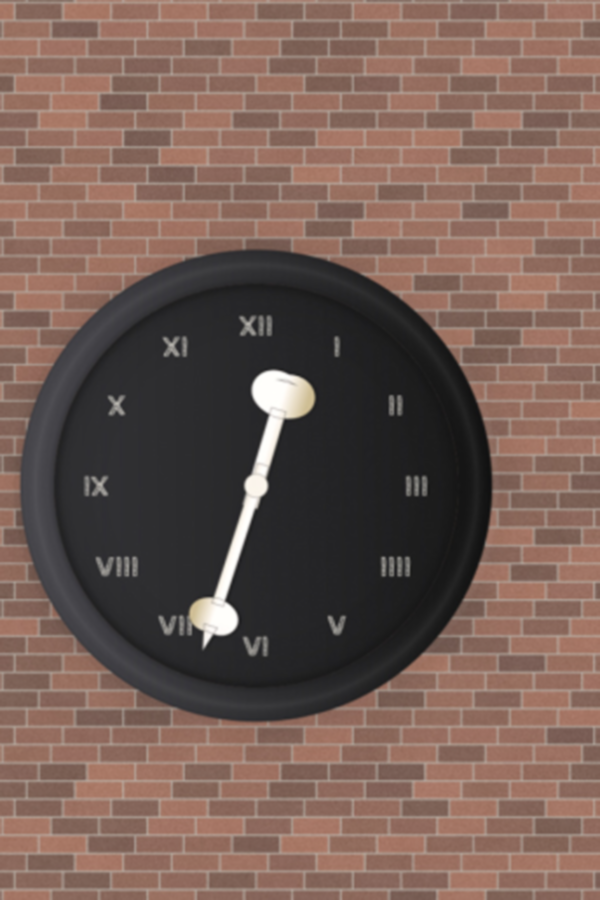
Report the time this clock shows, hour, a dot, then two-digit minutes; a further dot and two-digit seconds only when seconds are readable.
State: 12.33
